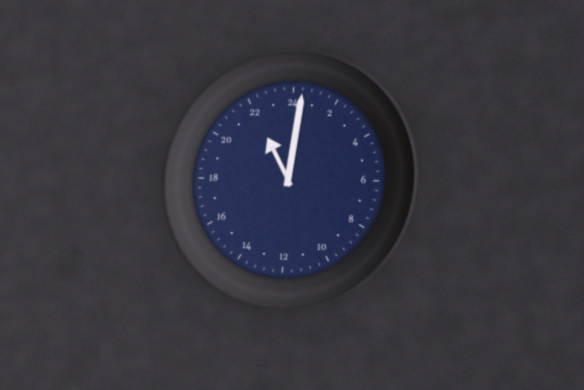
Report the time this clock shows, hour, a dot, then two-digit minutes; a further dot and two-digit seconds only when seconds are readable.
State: 22.01
